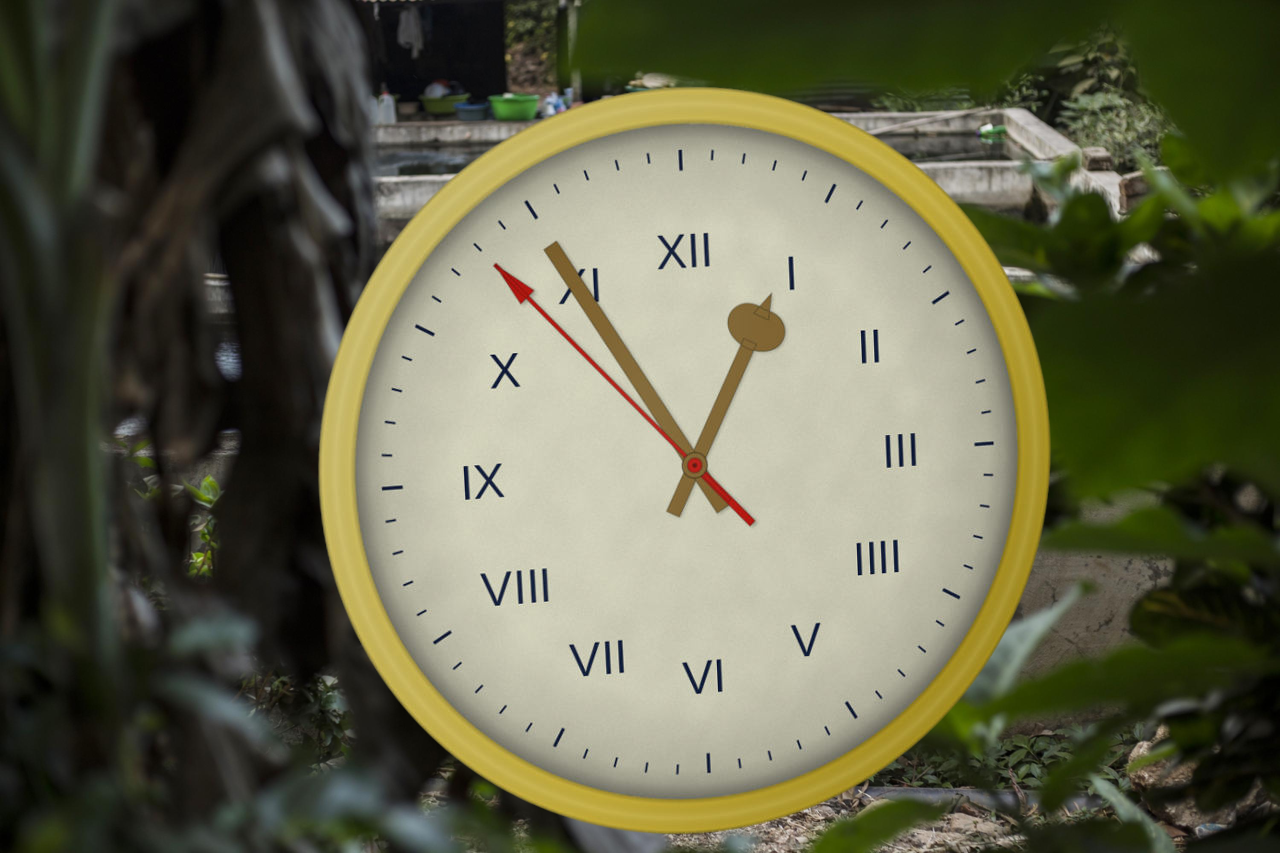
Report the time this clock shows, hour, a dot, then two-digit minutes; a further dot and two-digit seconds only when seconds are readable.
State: 12.54.53
